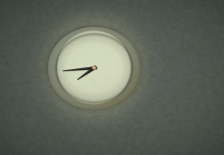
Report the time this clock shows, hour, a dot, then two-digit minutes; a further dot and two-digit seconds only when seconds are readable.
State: 7.44
